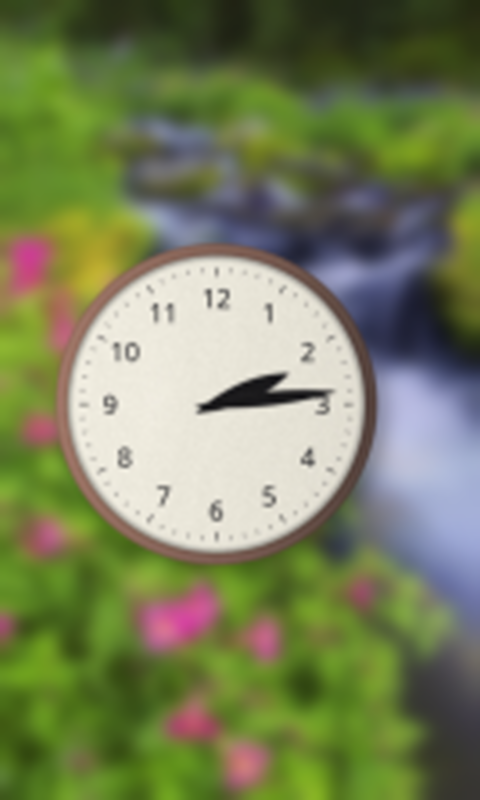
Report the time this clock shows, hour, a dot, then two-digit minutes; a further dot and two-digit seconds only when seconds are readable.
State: 2.14
